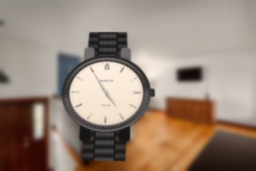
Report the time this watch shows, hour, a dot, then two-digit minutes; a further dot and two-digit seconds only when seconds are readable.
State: 4.55
